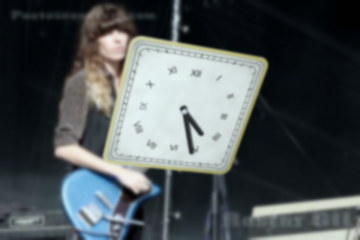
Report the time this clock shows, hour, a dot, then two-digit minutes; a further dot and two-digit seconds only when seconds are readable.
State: 4.26
